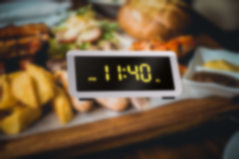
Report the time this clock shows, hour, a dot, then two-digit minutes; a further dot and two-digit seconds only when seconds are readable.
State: 11.40
